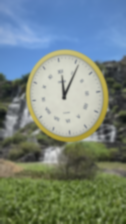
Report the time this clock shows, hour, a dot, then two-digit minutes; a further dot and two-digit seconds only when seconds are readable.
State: 12.06
